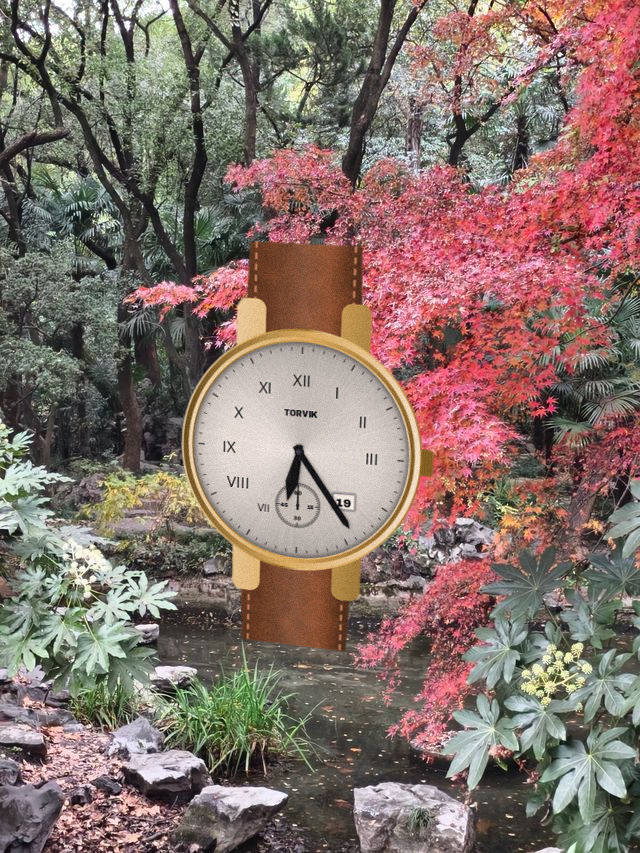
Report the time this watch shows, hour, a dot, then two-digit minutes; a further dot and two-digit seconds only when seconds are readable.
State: 6.24
